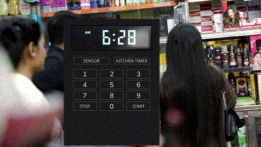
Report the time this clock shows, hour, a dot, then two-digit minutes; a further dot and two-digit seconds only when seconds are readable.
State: 6.28
